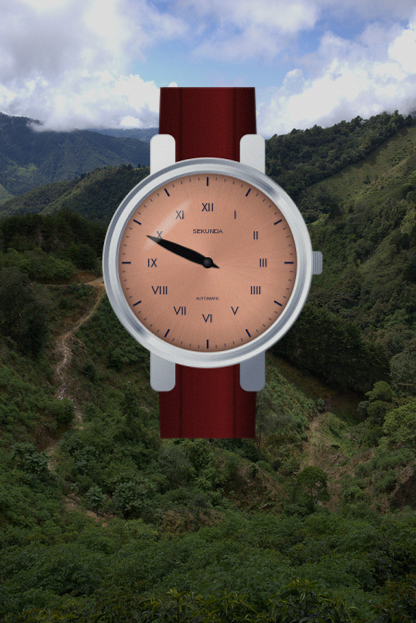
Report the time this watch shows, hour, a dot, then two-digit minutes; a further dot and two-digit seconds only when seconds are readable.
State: 9.49
